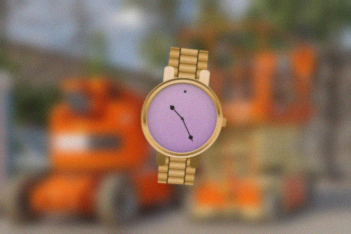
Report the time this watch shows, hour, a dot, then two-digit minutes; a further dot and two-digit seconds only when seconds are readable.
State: 10.25
